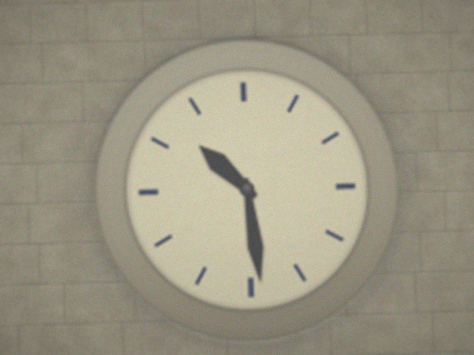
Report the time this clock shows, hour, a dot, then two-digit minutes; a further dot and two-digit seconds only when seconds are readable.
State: 10.29
